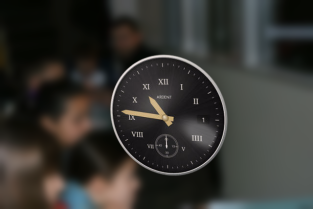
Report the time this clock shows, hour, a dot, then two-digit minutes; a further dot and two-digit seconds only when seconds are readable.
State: 10.46
